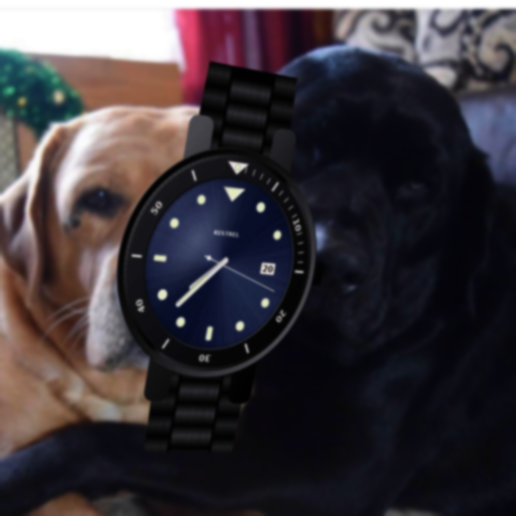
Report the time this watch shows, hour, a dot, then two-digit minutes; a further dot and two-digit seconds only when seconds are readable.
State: 7.37.18
